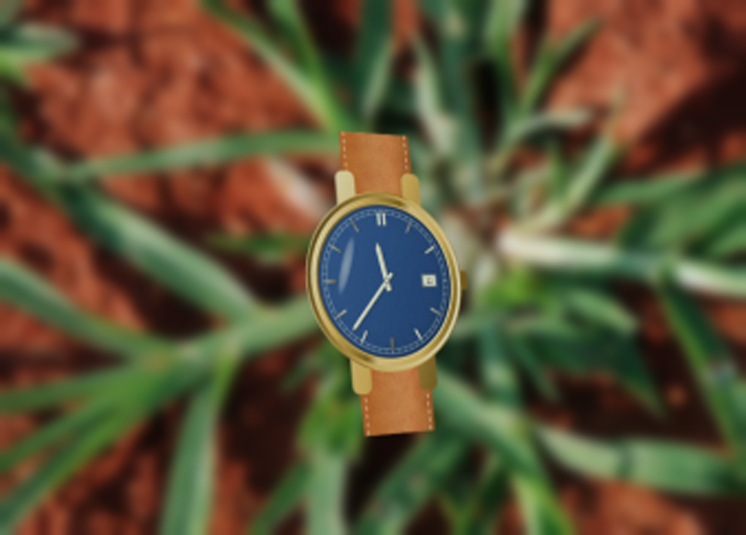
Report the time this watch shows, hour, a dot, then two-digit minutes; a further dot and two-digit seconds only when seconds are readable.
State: 11.37
